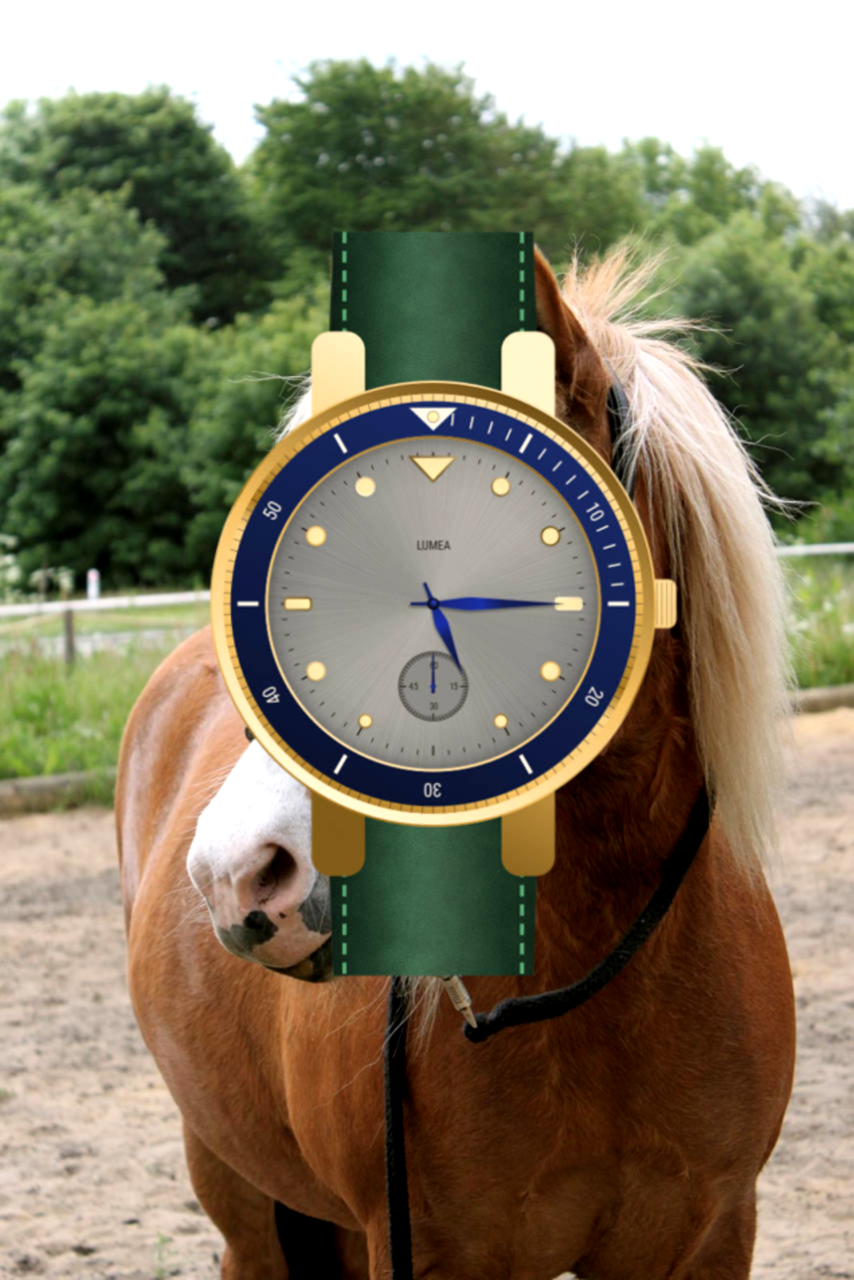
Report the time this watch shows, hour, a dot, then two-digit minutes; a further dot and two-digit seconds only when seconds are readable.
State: 5.15
